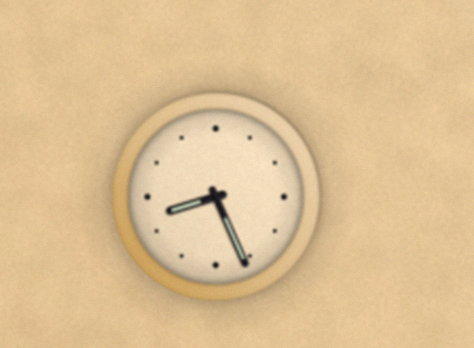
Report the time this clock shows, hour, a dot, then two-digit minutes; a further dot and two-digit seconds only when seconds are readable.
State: 8.26
